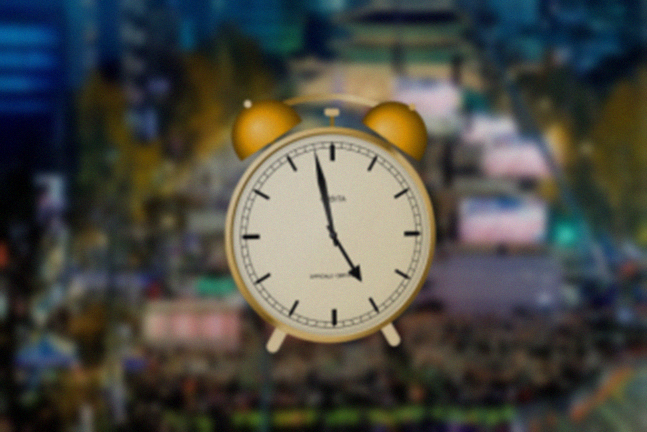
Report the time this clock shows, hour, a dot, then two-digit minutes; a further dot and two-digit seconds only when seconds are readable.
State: 4.58
